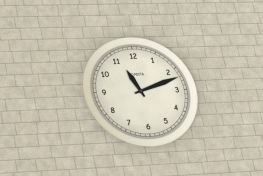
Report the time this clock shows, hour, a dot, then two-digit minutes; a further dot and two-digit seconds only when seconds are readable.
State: 11.12
